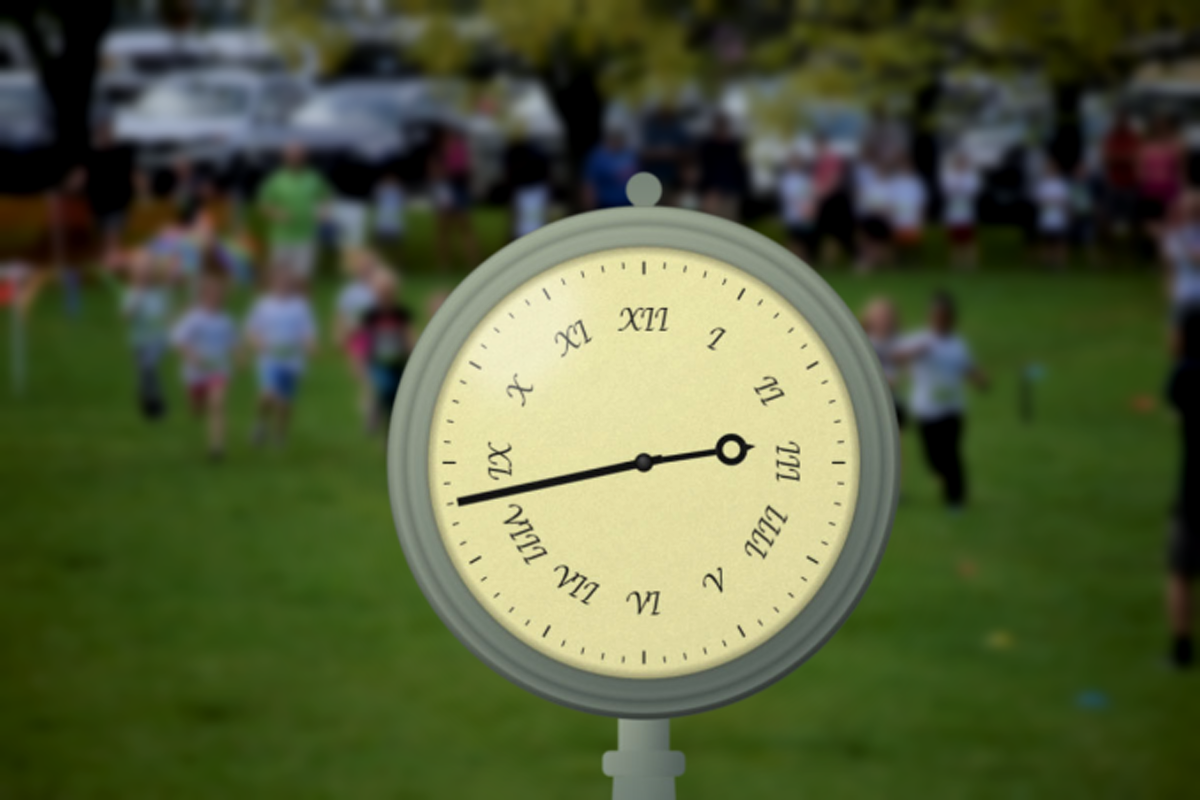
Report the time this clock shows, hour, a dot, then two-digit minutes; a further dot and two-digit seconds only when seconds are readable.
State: 2.43
